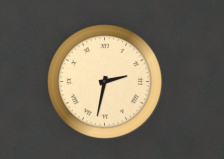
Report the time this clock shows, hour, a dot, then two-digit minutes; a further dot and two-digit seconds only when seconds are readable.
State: 2.32
